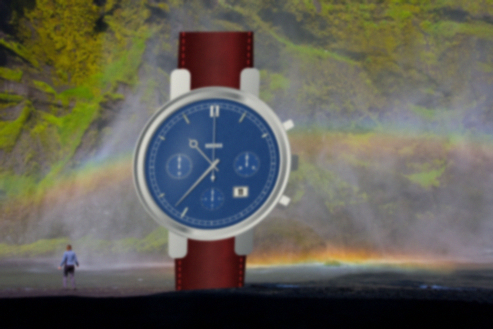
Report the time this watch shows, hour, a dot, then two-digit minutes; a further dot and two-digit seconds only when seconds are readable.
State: 10.37
